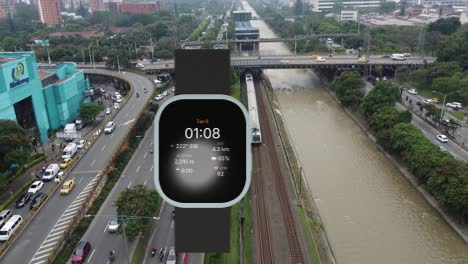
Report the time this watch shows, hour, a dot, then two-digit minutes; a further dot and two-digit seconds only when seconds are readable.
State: 1.08
